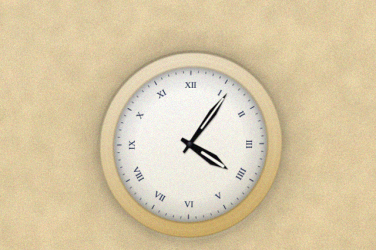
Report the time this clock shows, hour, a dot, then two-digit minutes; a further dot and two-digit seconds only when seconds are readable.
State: 4.06
